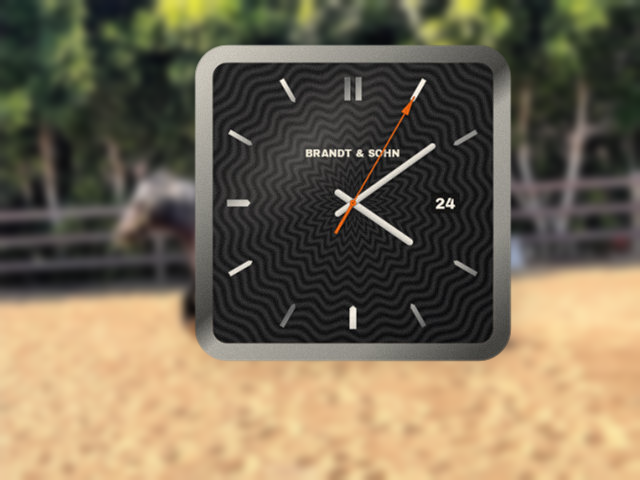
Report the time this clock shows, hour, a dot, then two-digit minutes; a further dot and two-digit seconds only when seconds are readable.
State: 4.09.05
